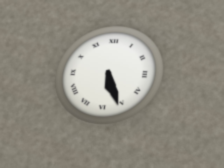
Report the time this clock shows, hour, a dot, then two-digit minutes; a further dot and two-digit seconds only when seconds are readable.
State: 5.26
